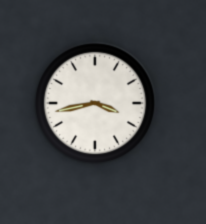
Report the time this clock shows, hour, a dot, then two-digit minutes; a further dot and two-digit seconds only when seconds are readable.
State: 3.43
